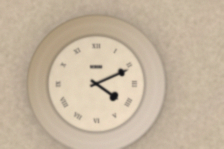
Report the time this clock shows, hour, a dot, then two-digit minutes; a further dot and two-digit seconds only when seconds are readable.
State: 4.11
